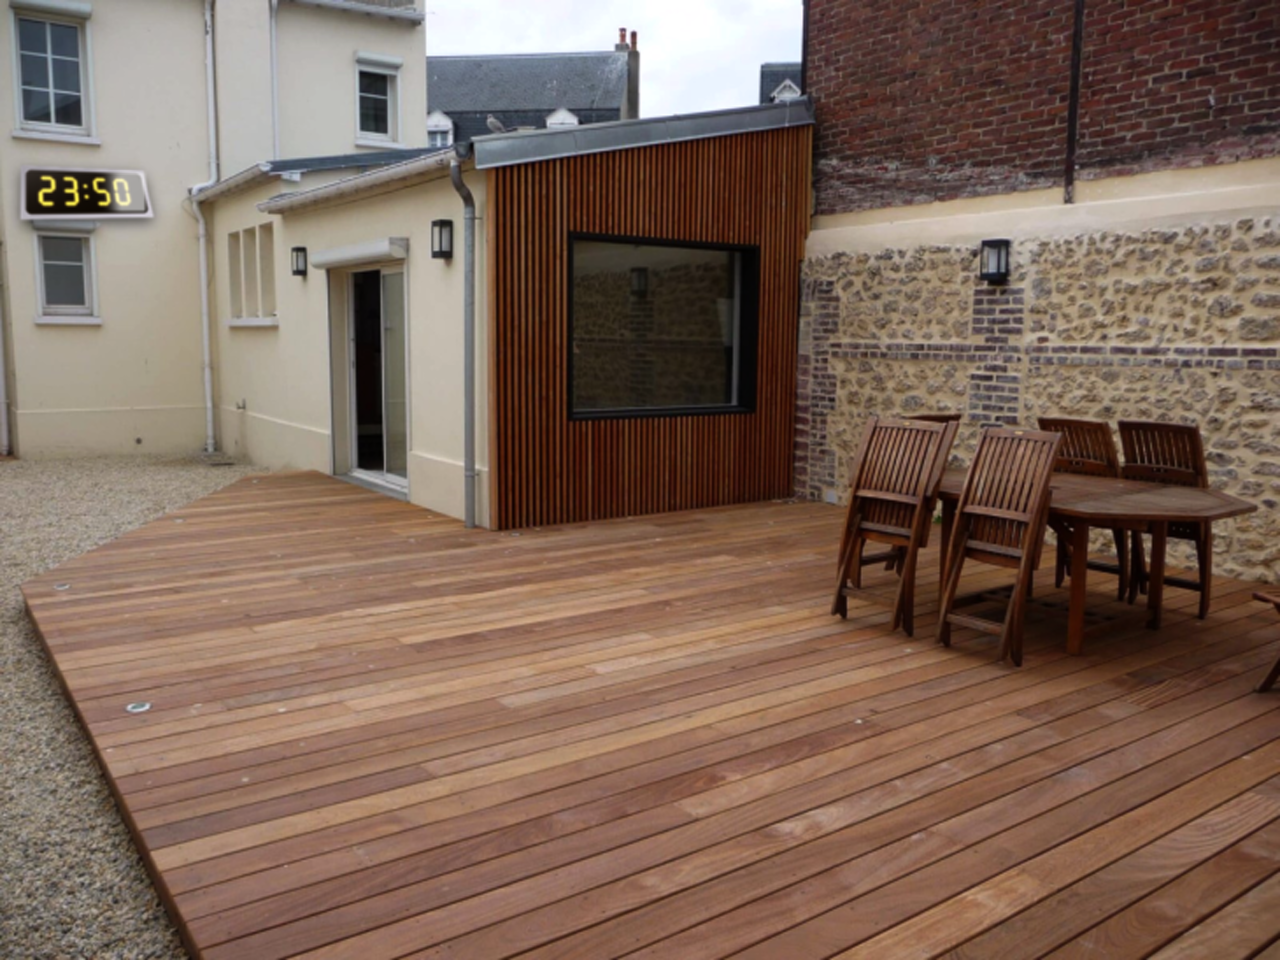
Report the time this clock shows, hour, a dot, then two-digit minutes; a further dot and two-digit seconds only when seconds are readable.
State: 23.50
